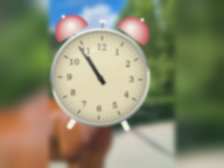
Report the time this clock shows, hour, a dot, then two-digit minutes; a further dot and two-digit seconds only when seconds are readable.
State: 10.54
